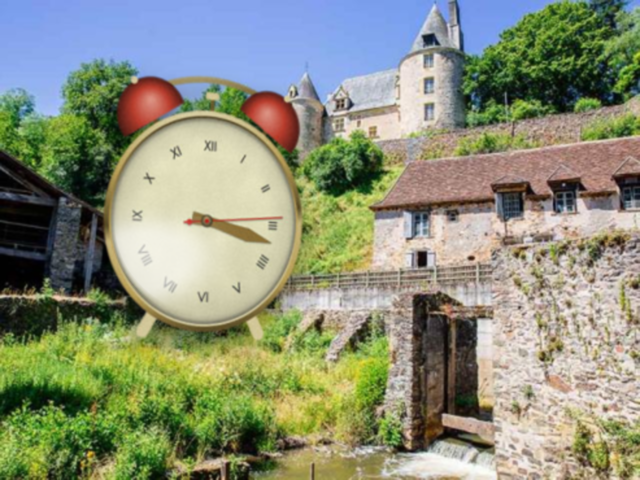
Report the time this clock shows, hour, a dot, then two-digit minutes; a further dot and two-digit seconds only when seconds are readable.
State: 3.17.14
